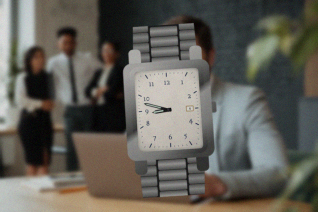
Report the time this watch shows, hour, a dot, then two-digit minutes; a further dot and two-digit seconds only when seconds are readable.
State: 8.48
